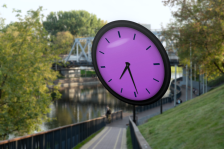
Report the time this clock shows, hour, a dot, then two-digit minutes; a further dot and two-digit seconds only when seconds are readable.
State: 7.29
